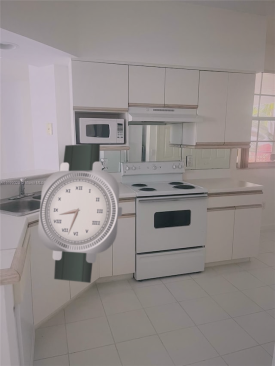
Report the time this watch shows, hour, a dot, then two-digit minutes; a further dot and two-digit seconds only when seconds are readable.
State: 8.33
